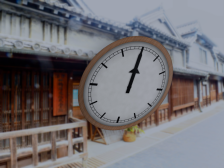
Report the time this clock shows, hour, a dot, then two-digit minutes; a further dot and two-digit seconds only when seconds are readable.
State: 12.00
